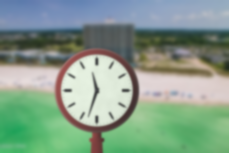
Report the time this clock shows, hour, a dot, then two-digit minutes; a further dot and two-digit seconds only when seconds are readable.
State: 11.33
